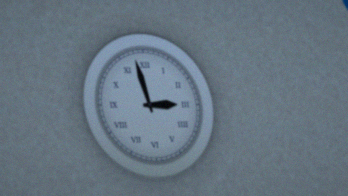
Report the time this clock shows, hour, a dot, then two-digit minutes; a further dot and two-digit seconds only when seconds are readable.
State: 2.58
